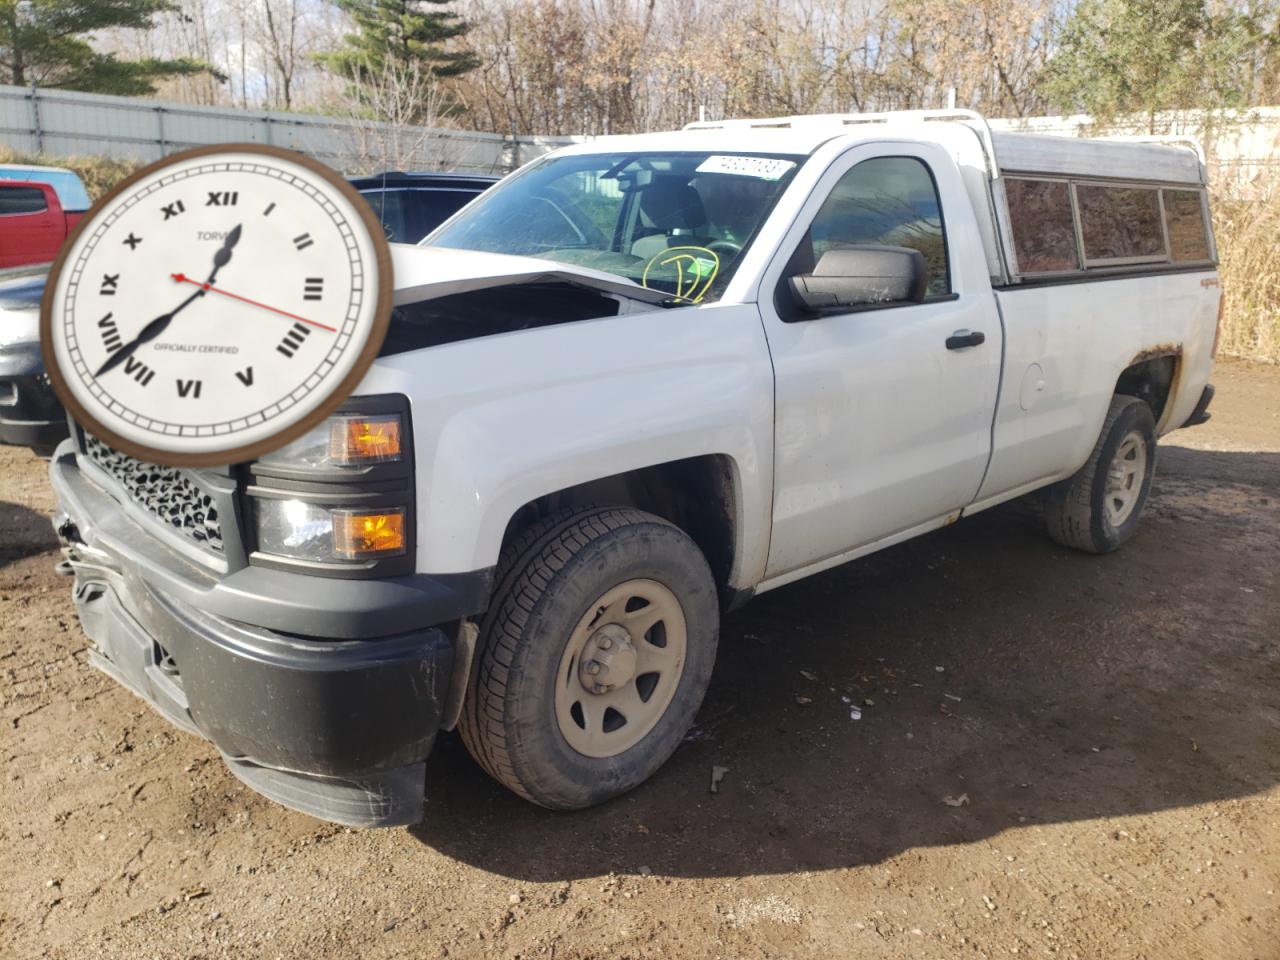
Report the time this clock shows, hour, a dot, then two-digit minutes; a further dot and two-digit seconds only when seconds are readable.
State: 12.37.18
